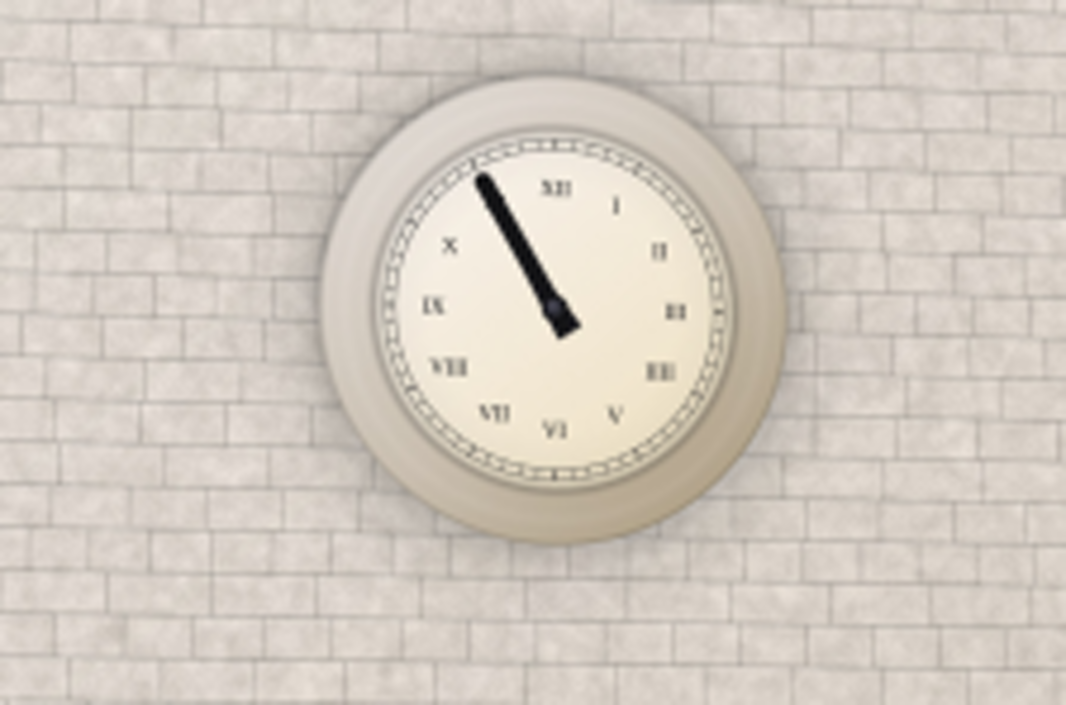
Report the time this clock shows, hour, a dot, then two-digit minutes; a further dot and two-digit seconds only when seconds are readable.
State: 10.55
